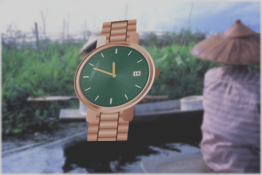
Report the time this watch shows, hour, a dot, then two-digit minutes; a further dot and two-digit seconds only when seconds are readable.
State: 11.49
